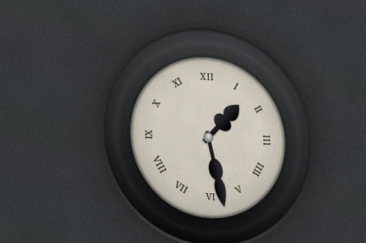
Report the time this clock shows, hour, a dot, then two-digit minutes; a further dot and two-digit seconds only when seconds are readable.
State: 1.28
